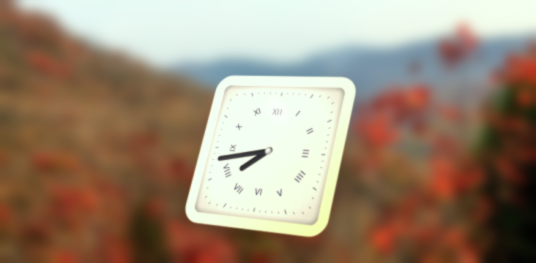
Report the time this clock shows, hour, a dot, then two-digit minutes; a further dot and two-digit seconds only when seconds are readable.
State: 7.43
